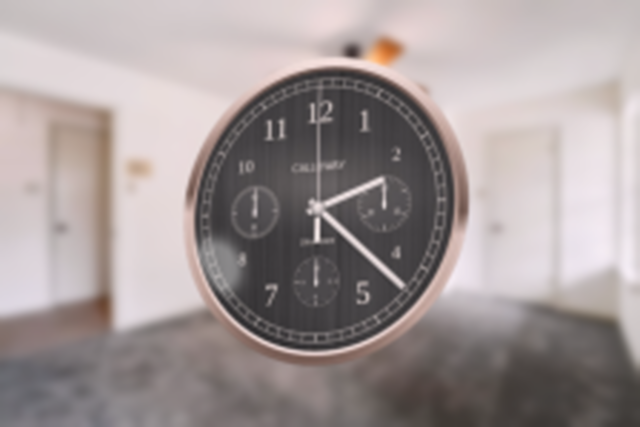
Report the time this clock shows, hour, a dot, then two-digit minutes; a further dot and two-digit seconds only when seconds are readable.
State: 2.22
